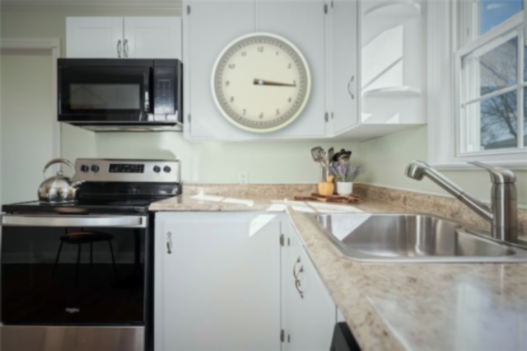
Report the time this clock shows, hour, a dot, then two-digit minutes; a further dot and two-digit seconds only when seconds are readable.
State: 3.16
